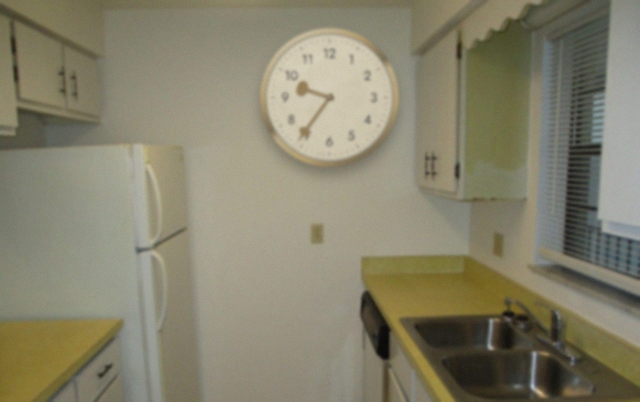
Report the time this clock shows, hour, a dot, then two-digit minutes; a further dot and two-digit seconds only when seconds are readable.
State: 9.36
